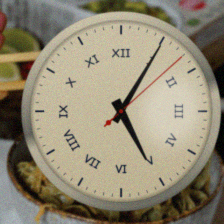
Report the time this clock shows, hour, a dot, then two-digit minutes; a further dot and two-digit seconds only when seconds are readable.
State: 5.05.08
